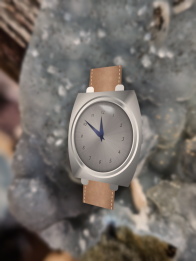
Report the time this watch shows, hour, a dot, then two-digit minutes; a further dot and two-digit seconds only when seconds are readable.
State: 11.51
